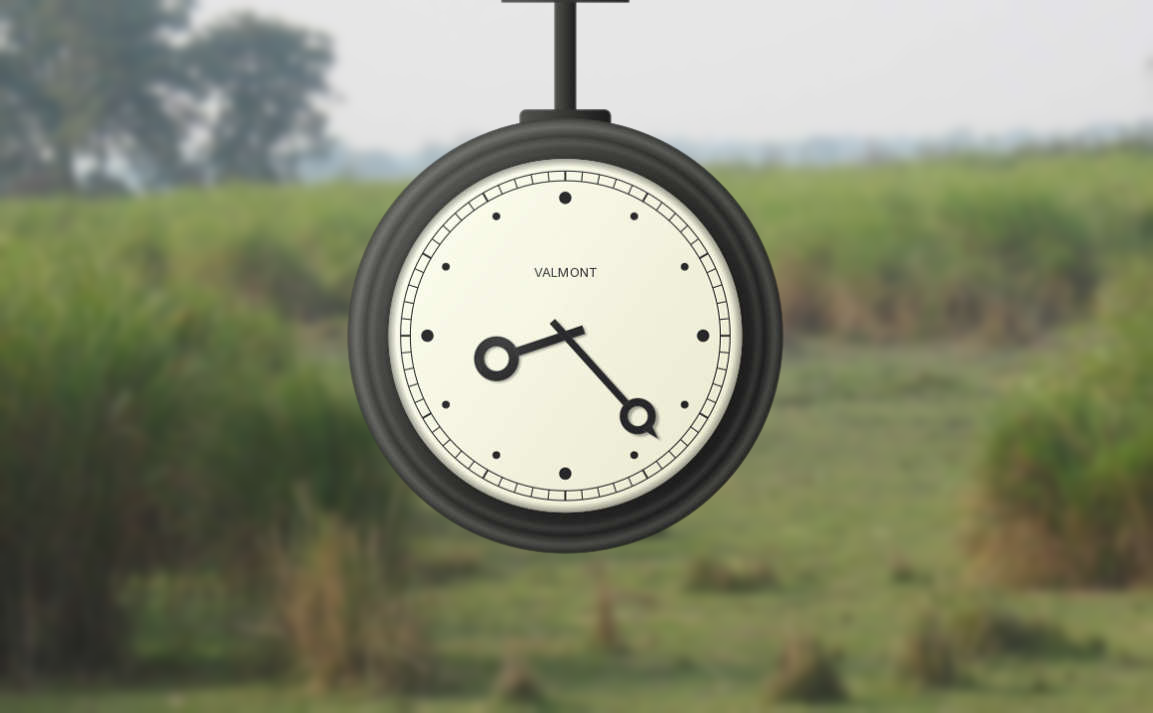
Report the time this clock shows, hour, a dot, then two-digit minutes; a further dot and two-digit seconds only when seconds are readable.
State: 8.23
